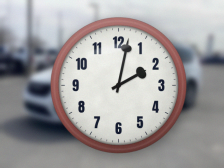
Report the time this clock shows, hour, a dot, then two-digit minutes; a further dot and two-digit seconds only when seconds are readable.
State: 2.02
